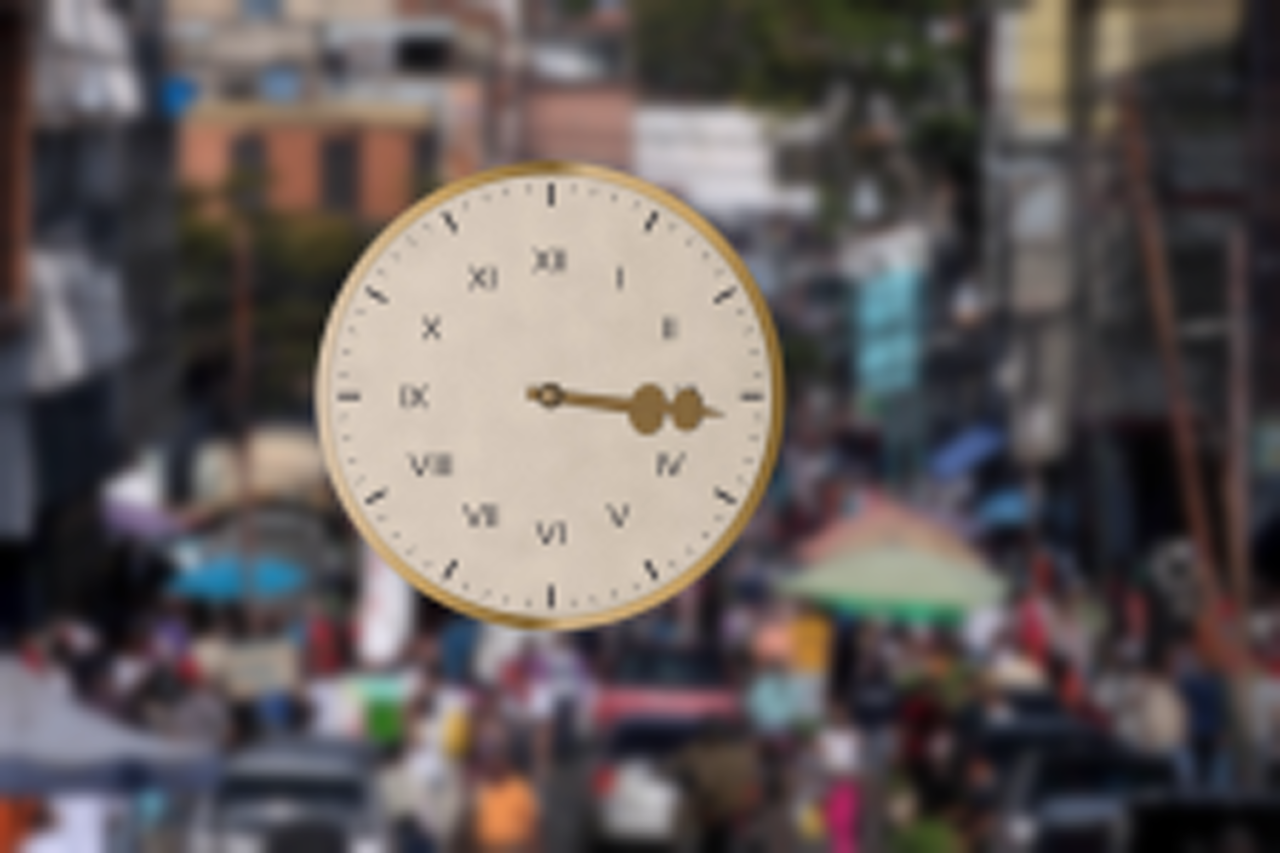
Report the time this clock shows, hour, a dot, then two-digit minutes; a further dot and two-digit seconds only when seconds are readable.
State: 3.16
